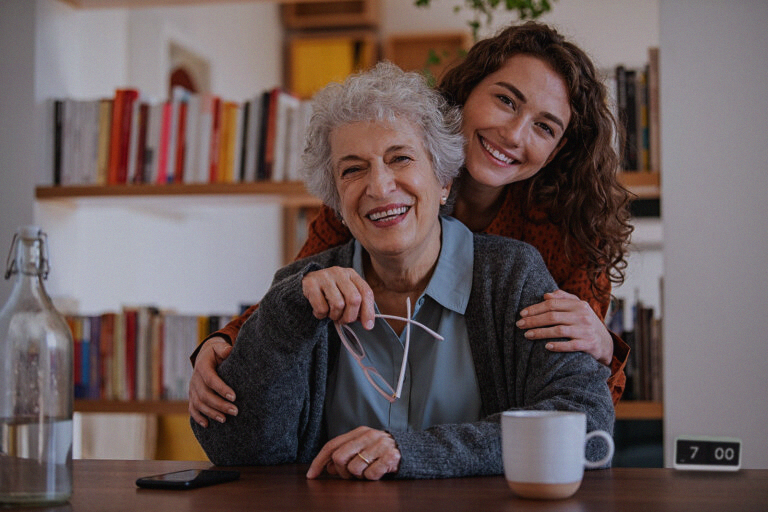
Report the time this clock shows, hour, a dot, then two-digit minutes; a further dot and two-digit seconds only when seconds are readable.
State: 7.00
